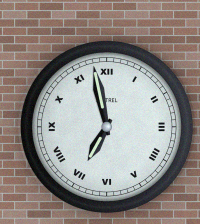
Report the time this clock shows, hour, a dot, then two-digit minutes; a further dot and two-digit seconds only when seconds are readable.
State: 6.58
